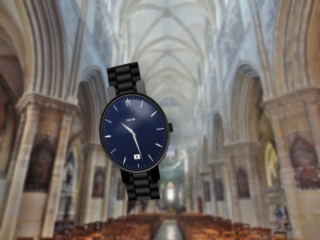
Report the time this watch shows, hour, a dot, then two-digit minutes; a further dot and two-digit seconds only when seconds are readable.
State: 10.28
